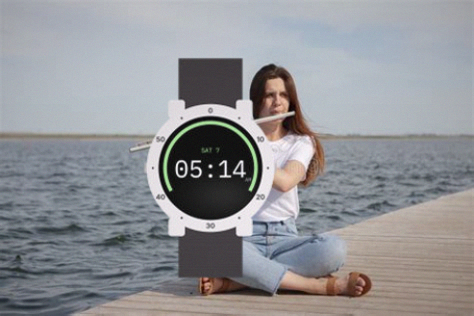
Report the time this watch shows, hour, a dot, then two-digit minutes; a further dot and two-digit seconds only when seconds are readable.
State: 5.14
